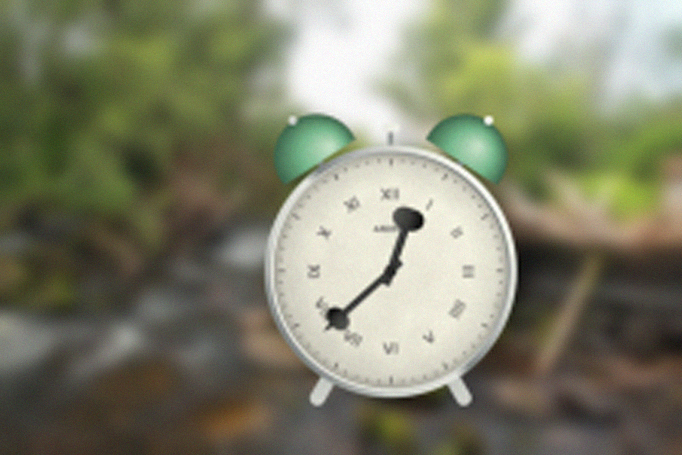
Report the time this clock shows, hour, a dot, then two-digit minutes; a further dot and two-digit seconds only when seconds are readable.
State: 12.38
